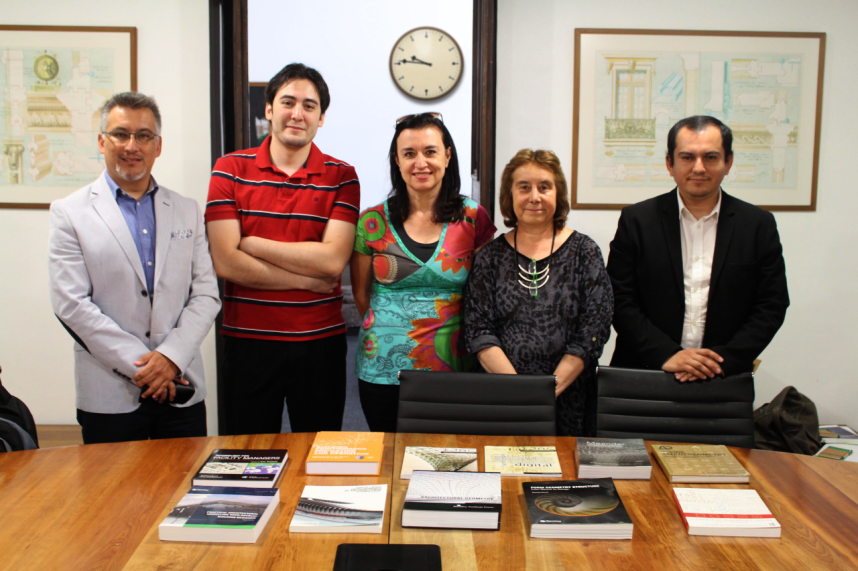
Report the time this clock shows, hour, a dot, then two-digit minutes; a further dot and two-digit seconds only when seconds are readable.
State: 9.46
